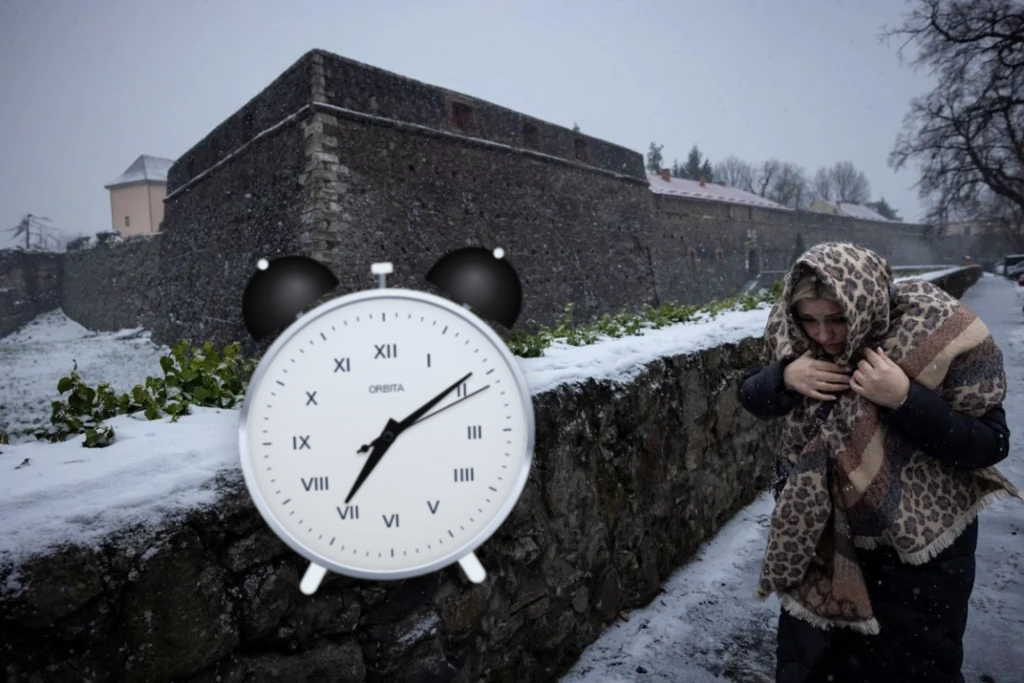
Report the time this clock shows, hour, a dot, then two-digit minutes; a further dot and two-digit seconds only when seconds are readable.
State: 7.09.11
